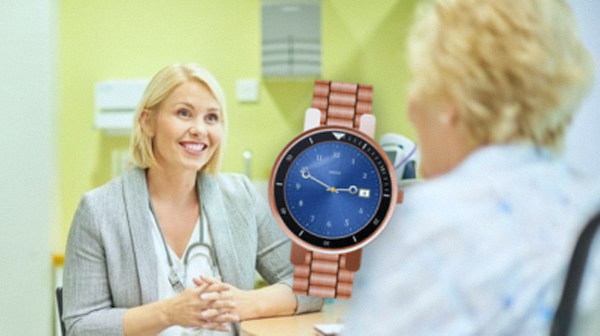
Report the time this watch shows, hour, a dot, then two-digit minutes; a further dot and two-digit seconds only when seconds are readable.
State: 2.49
